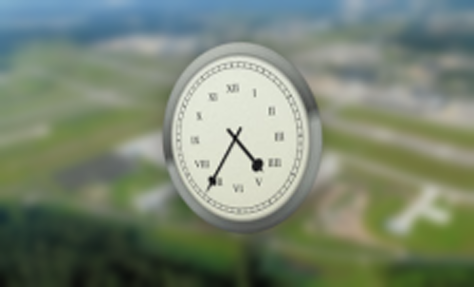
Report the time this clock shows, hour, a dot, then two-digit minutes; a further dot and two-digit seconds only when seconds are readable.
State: 4.36
